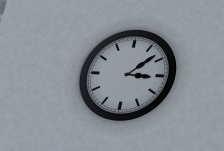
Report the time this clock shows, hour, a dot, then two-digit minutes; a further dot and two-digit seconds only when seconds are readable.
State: 3.08
